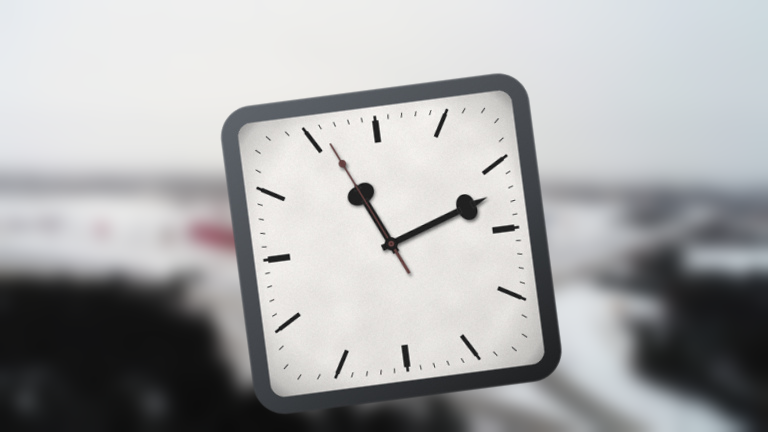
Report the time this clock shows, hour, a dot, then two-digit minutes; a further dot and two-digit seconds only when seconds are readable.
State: 11.11.56
